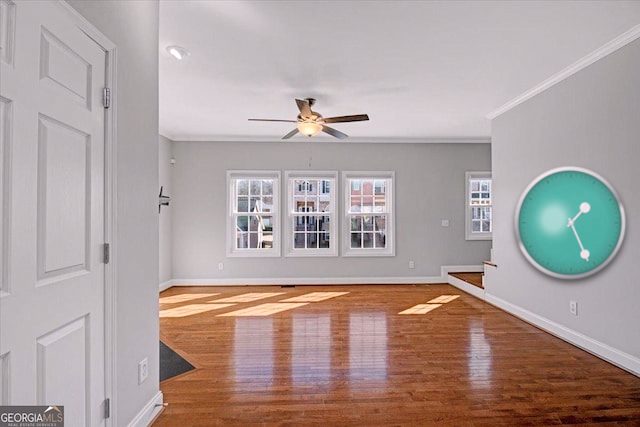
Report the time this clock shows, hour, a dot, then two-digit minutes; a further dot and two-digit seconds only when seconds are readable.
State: 1.26
